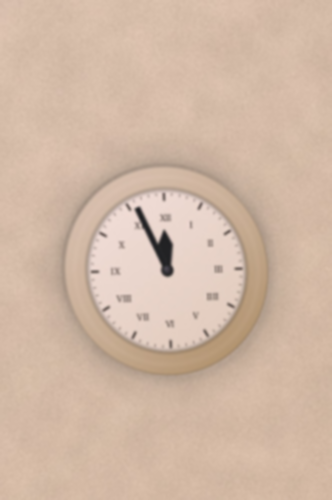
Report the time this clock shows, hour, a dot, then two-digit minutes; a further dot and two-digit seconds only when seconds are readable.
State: 11.56
